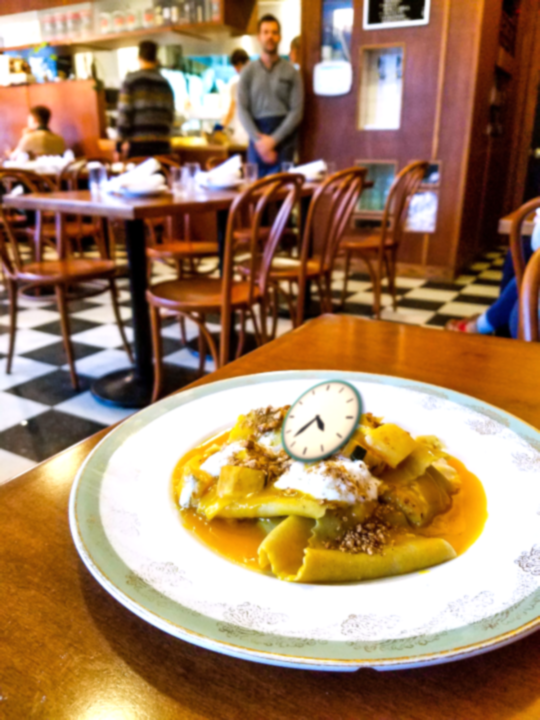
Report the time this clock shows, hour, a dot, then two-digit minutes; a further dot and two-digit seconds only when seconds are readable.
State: 4.37
